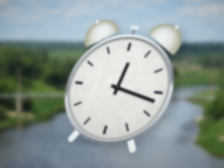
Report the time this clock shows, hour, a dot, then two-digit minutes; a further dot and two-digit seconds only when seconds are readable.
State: 12.17
